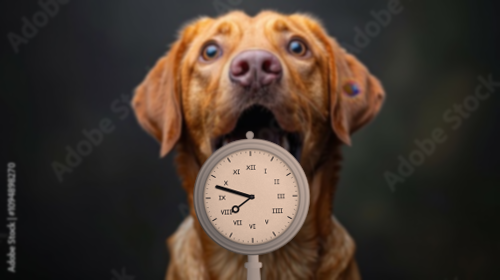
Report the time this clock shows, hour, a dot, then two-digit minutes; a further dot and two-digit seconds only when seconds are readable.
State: 7.48
